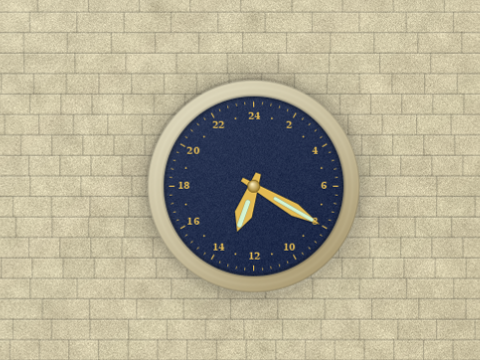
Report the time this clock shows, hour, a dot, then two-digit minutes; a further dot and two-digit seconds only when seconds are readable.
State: 13.20
